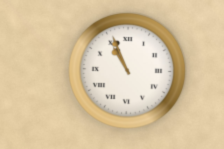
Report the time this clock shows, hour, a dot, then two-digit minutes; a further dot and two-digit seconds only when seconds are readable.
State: 10.56
